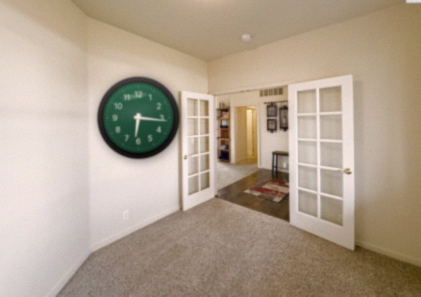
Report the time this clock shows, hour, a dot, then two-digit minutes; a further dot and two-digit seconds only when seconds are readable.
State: 6.16
